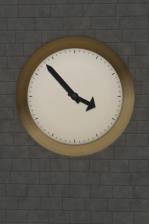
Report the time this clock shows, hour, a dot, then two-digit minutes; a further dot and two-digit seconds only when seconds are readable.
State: 3.53
